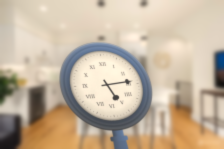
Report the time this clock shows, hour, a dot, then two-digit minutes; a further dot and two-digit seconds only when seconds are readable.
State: 5.14
